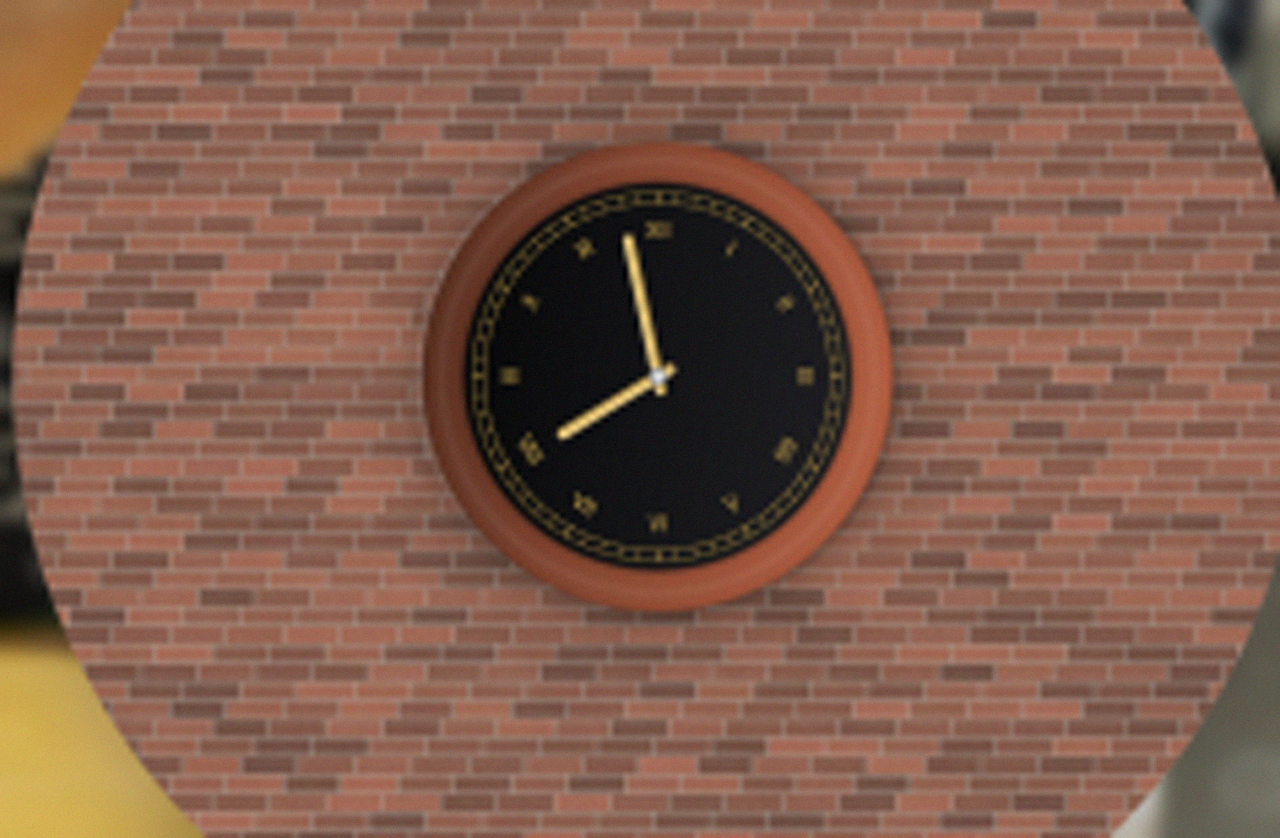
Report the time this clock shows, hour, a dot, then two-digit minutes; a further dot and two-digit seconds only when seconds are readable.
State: 7.58
